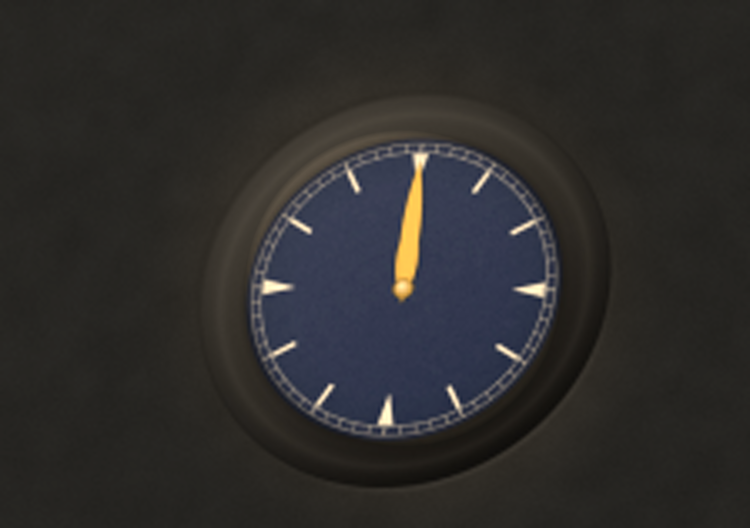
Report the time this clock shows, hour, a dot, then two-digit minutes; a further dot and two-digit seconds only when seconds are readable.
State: 12.00
